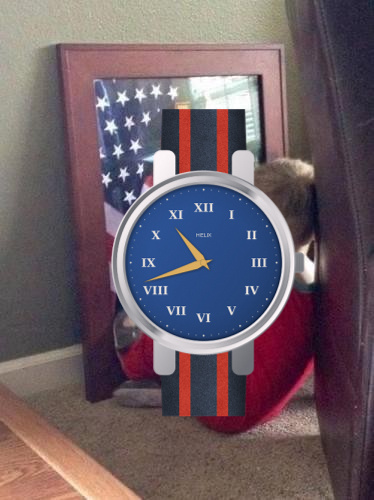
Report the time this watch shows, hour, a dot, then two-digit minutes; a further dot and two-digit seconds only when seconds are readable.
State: 10.42
